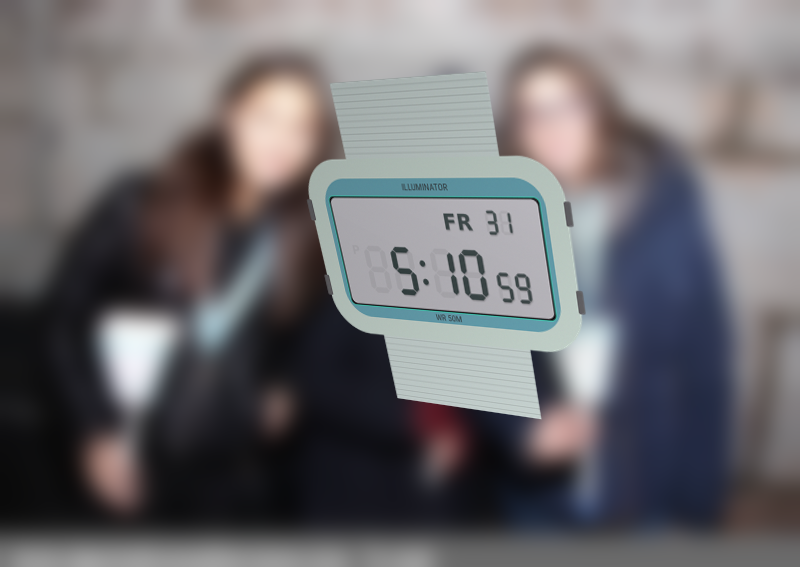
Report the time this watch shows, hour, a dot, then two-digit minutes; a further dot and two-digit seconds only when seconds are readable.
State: 5.10.59
